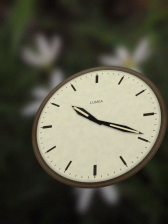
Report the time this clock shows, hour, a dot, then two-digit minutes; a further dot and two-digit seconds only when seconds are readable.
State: 10.19
